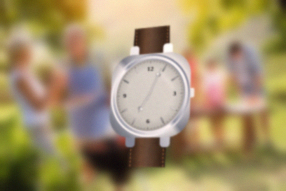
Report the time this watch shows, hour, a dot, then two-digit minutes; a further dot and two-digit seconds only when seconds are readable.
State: 7.04
